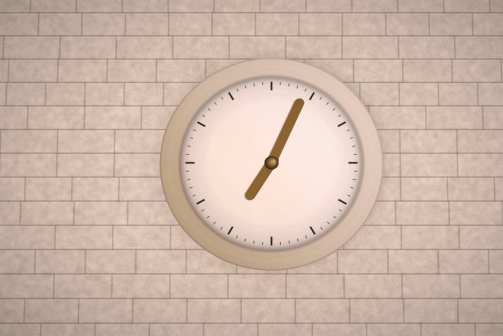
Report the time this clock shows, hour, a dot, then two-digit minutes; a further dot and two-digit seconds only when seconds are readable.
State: 7.04
